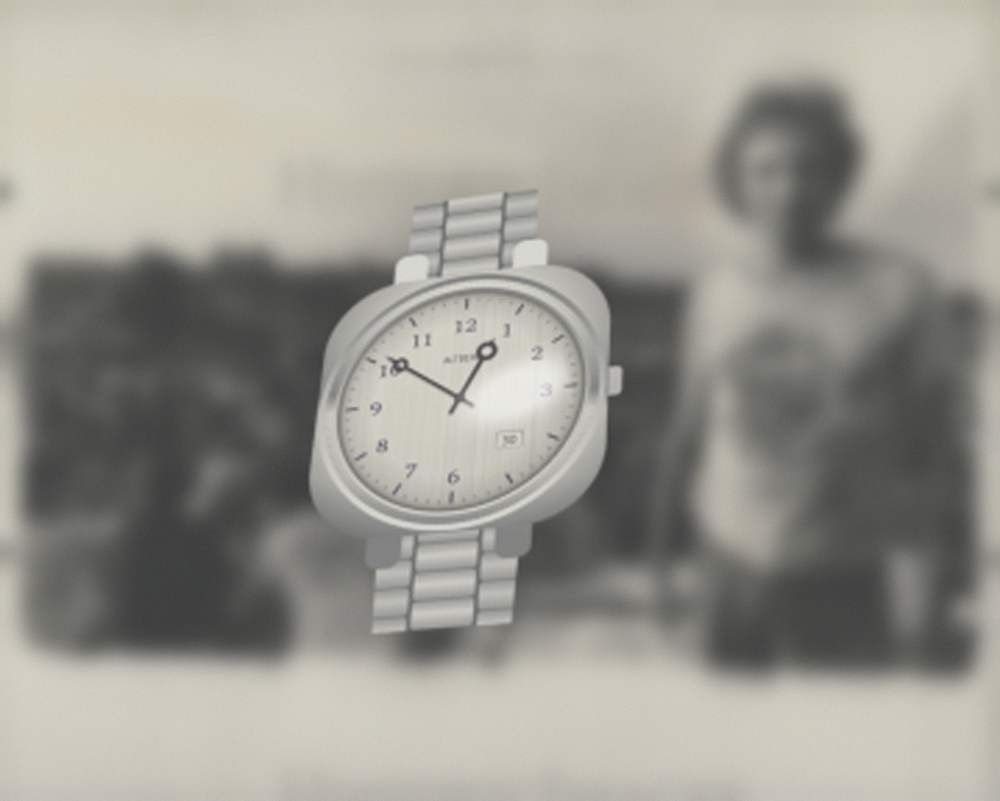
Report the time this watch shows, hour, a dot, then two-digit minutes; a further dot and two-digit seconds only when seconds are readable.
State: 12.51
